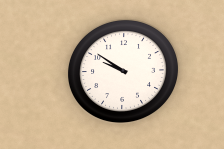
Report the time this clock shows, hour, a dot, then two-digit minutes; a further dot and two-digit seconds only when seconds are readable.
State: 9.51
